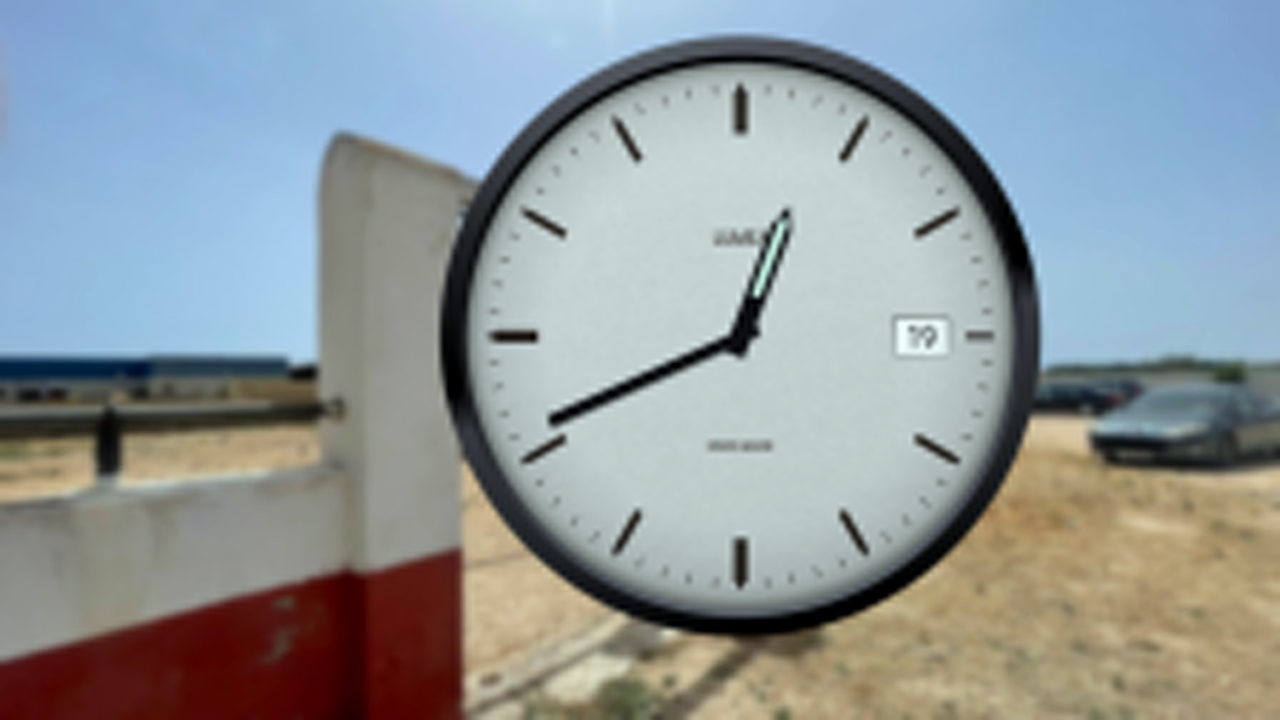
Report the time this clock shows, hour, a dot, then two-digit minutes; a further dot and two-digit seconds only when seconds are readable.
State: 12.41
